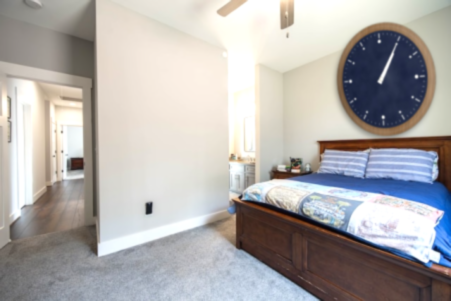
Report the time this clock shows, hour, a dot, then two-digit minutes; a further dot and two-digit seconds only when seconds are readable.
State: 1.05
